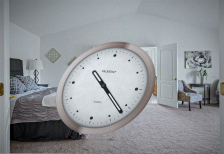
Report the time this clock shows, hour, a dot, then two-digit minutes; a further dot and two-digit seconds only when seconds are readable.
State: 10.22
